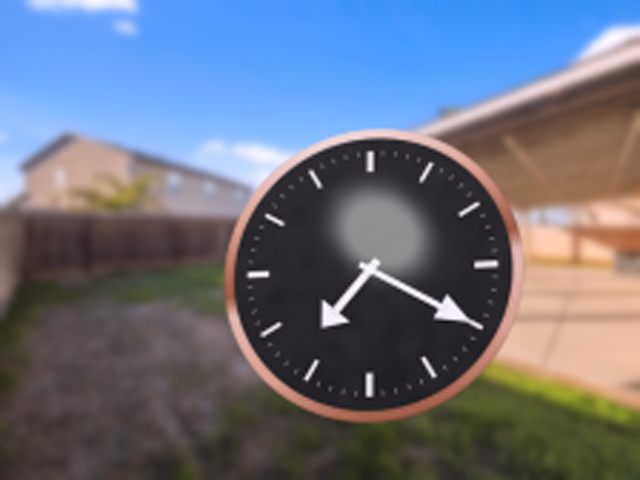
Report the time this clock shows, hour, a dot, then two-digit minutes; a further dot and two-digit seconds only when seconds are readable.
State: 7.20
